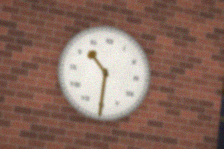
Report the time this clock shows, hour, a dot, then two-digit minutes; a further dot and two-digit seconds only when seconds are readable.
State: 10.30
